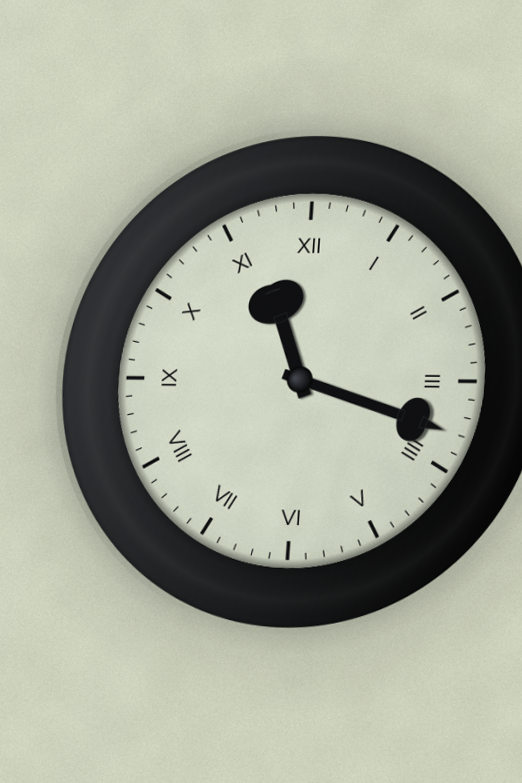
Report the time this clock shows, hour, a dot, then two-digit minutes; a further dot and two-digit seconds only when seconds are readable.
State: 11.18
